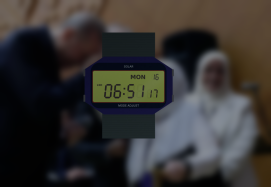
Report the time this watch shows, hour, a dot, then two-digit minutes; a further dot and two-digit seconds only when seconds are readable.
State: 6.51.17
